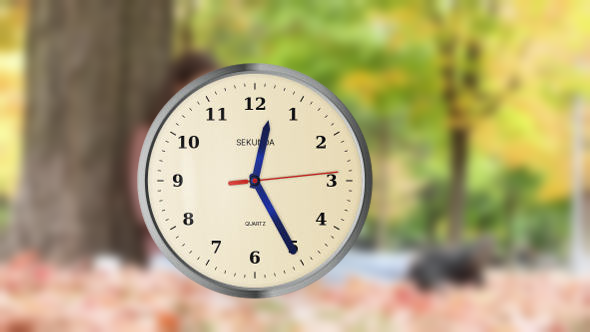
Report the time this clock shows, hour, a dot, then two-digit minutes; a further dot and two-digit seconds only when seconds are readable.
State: 12.25.14
